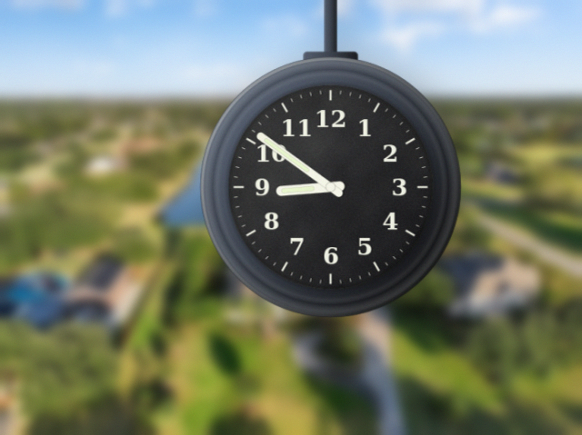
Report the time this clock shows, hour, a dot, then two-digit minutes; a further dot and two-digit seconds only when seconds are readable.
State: 8.51
